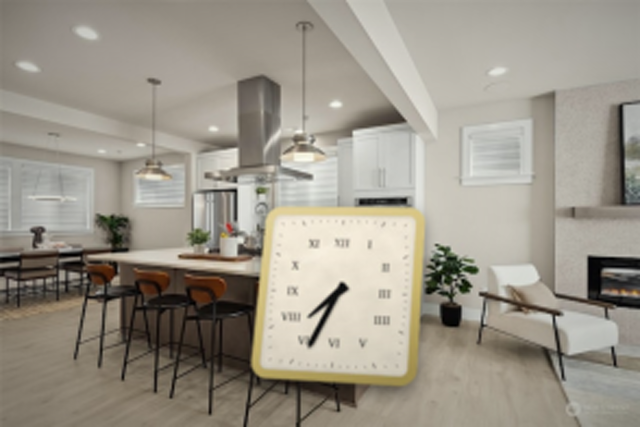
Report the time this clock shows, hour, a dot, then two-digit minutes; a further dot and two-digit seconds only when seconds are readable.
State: 7.34
